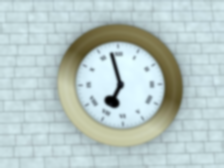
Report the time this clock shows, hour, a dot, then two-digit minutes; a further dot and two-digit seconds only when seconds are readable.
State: 6.58
